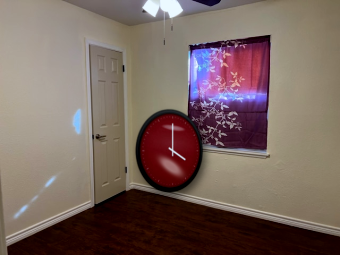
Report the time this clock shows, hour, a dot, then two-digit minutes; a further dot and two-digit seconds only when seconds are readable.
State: 4.00
